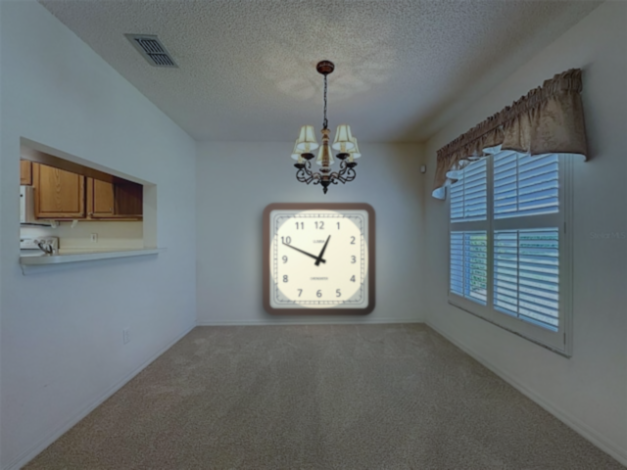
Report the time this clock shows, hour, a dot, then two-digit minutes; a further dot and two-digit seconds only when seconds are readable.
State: 12.49
